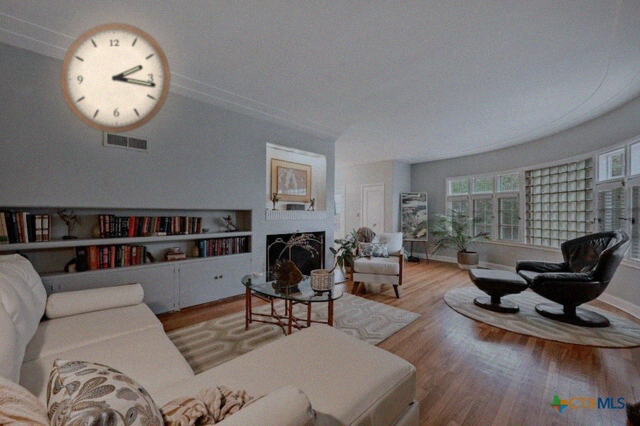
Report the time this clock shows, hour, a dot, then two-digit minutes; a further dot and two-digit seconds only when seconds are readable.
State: 2.17
